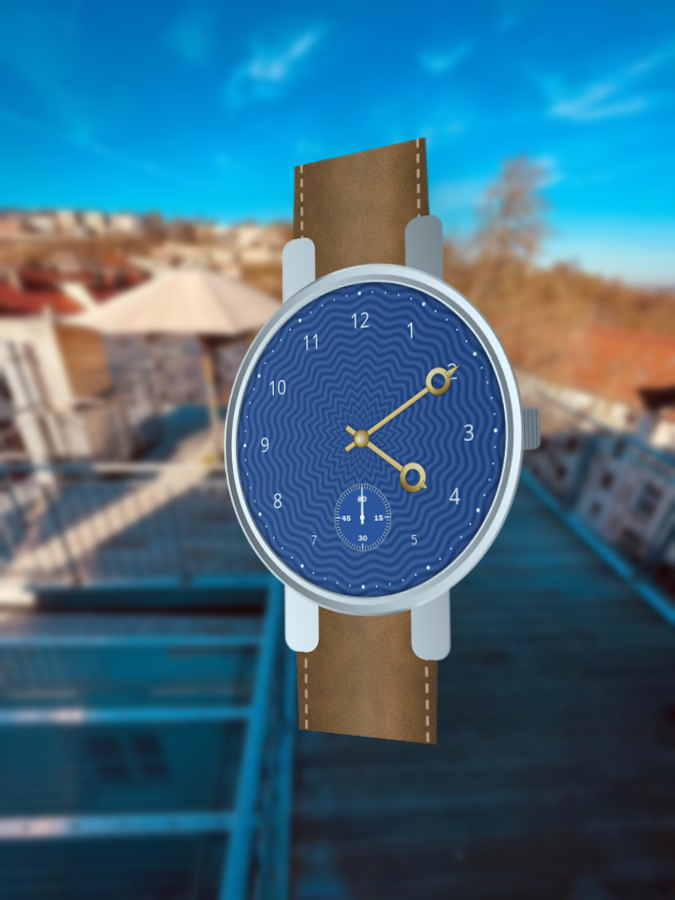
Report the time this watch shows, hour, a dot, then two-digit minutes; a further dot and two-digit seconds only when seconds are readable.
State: 4.10
